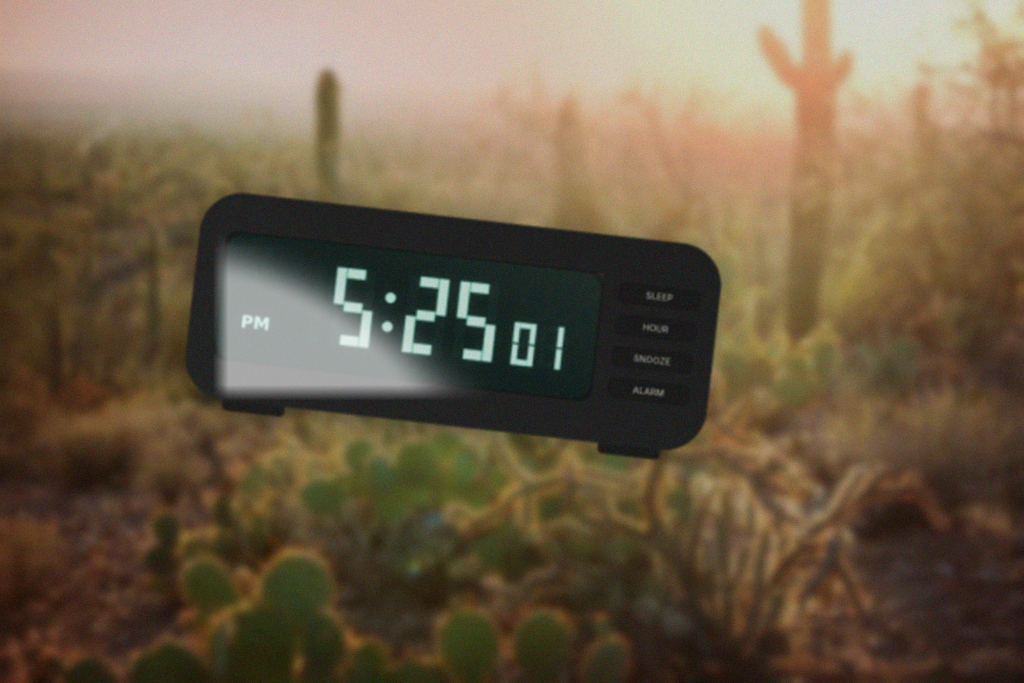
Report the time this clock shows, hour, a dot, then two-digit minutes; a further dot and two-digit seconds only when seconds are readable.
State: 5.25.01
